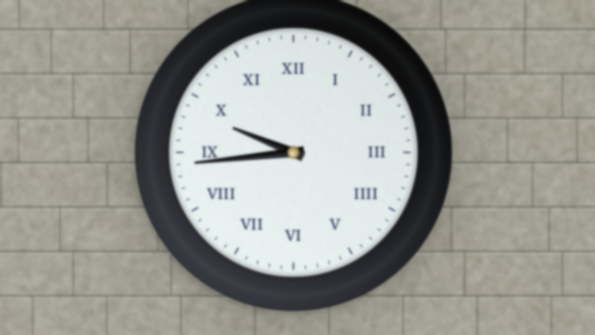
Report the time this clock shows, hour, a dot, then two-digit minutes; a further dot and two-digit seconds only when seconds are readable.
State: 9.44
